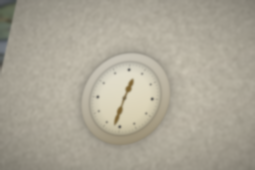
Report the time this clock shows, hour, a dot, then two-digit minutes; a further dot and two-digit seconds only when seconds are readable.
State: 12.32
